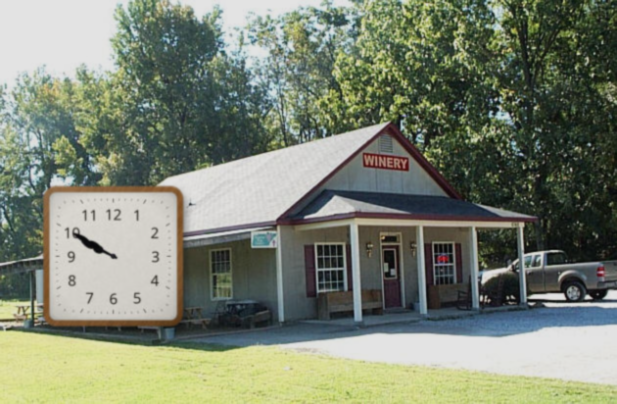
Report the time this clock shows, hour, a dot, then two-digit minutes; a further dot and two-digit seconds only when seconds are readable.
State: 9.50
